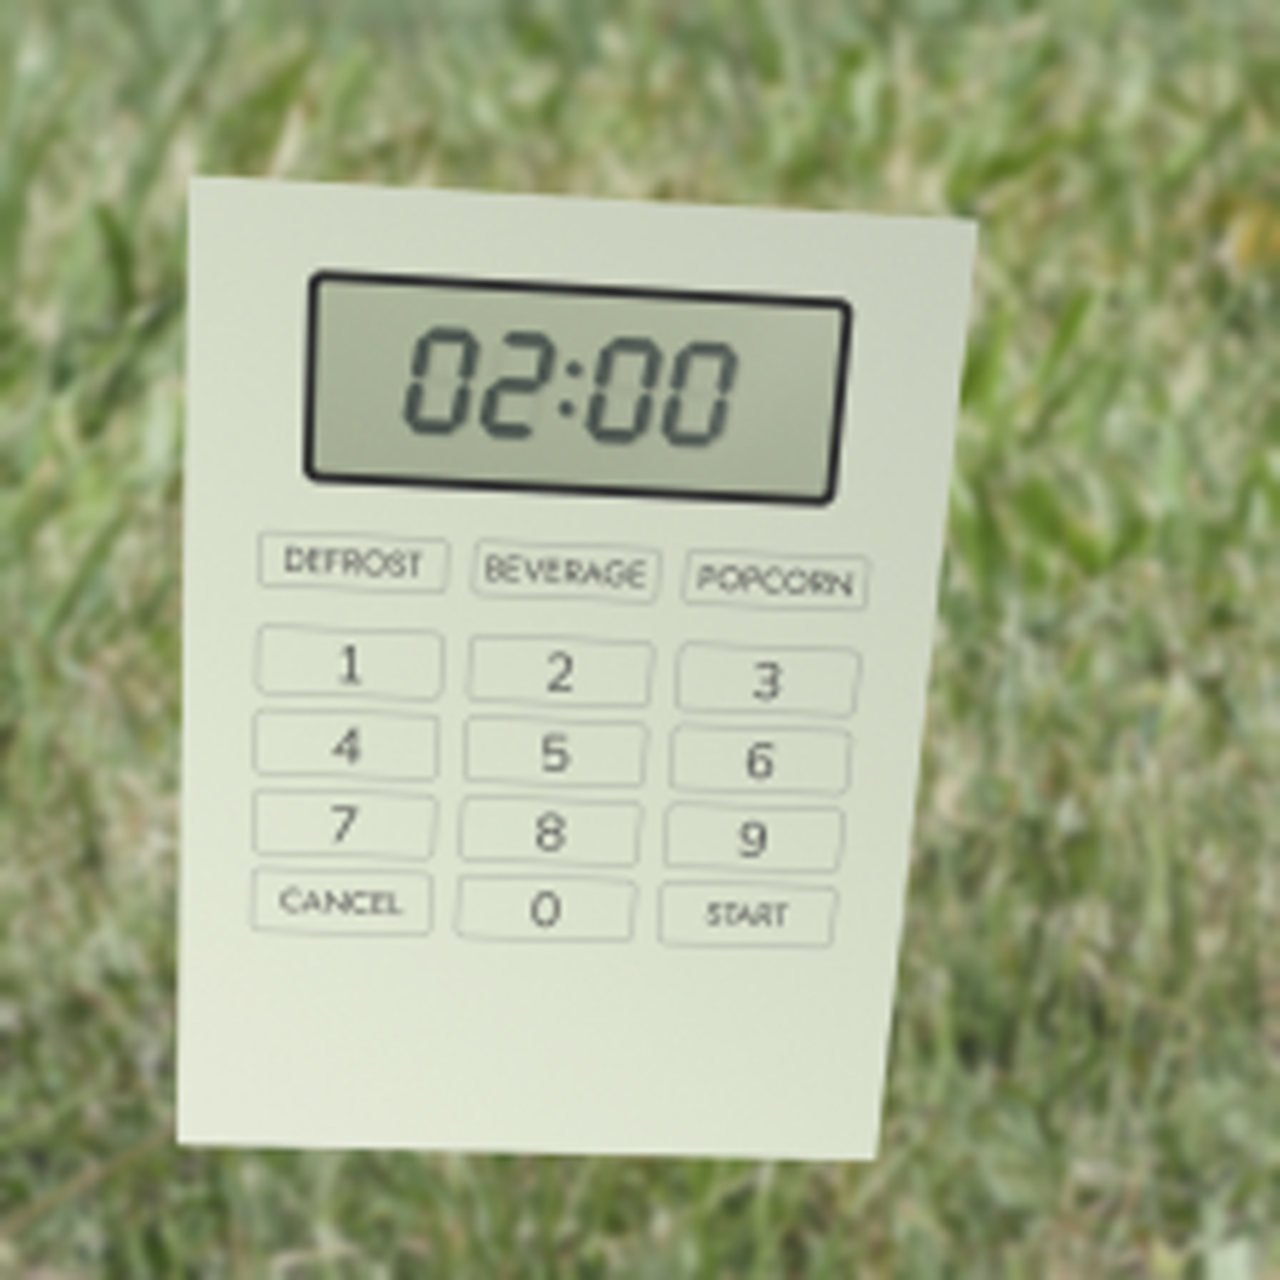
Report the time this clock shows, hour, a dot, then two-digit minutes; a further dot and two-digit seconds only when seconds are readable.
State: 2.00
